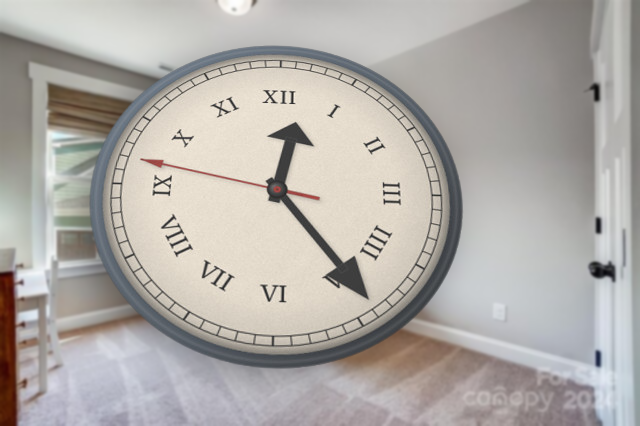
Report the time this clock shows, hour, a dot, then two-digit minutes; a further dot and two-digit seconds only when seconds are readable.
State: 12.23.47
